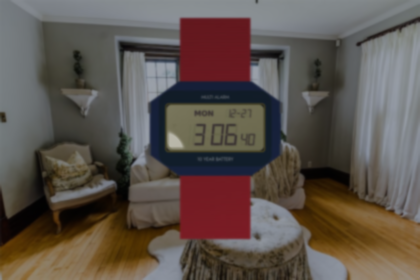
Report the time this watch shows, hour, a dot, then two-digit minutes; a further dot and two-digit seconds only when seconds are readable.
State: 3.06.40
